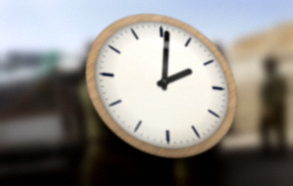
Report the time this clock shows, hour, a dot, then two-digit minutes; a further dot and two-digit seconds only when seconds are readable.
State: 2.01
